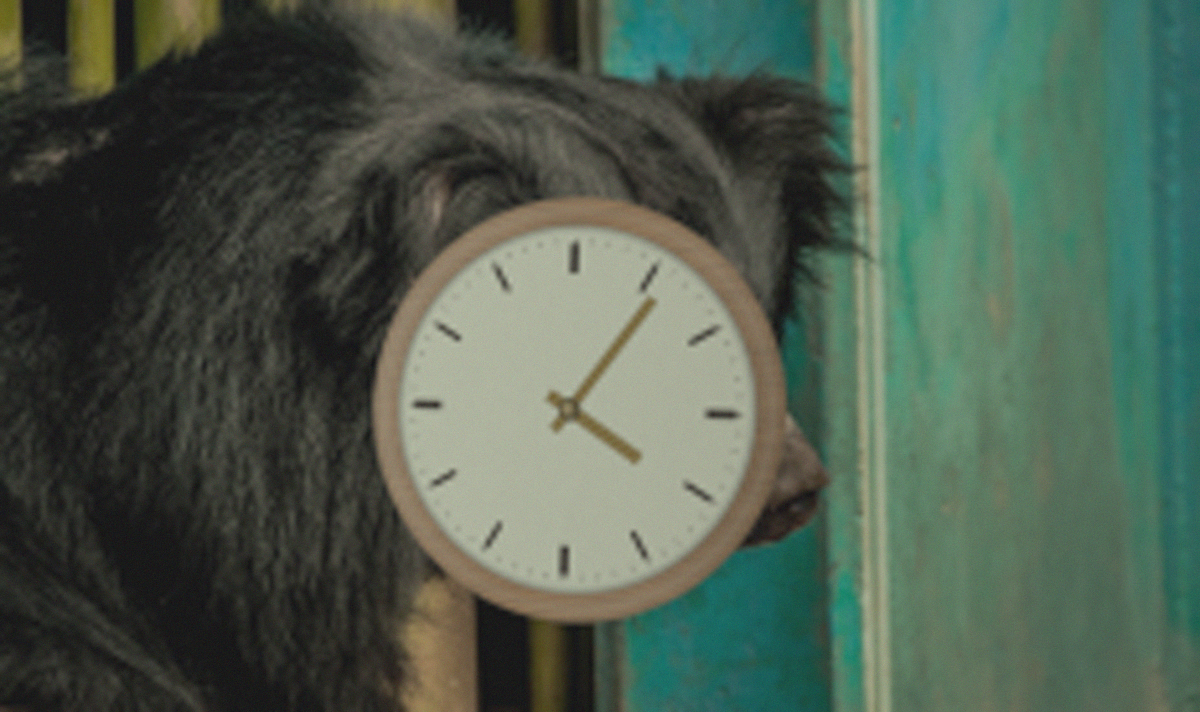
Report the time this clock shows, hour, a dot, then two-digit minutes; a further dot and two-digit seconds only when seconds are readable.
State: 4.06
